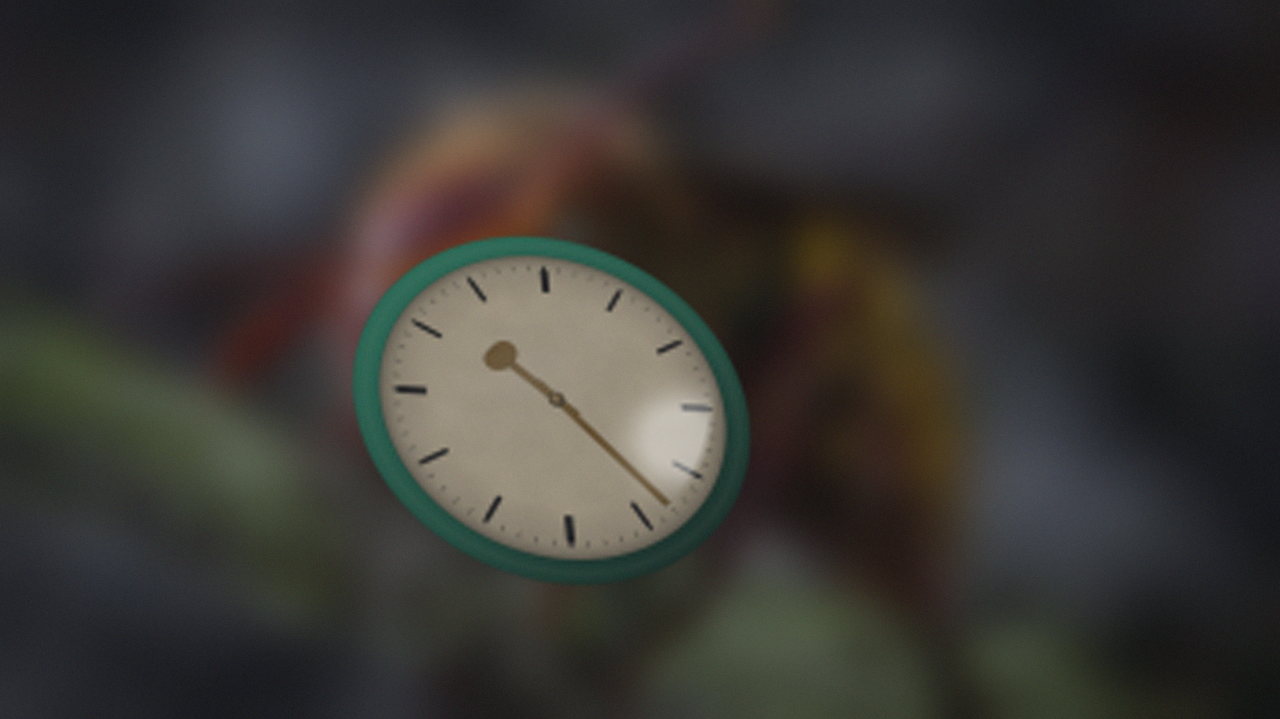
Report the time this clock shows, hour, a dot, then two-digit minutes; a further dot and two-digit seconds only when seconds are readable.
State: 10.23
